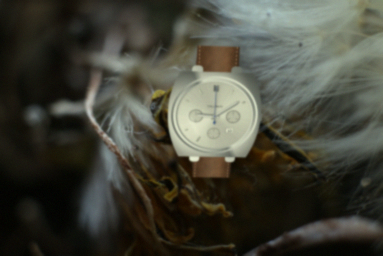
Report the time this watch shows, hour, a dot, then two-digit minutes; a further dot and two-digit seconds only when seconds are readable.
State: 9.09
